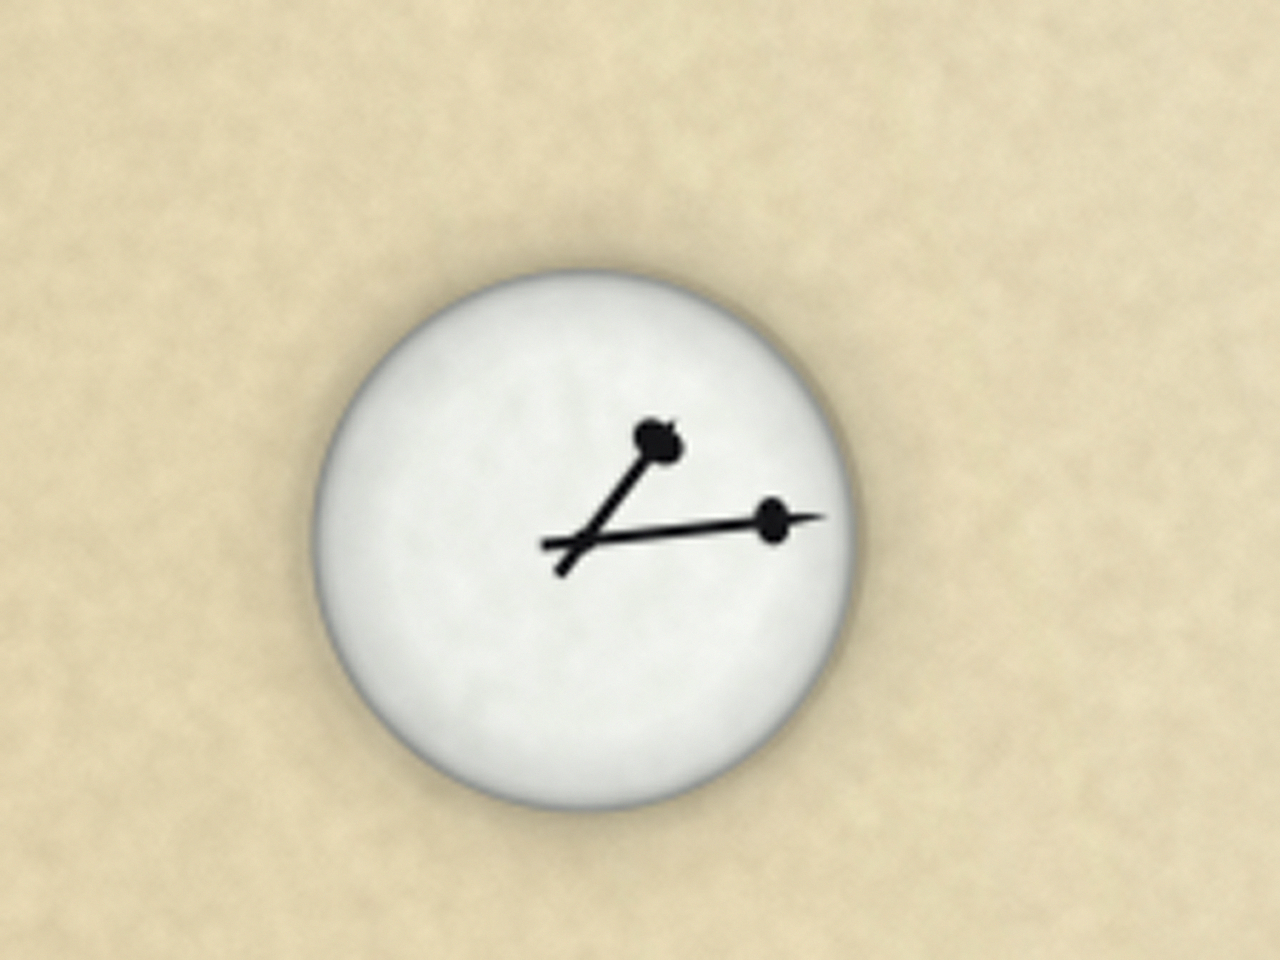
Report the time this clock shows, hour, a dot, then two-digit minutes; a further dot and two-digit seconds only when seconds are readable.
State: 1.14
